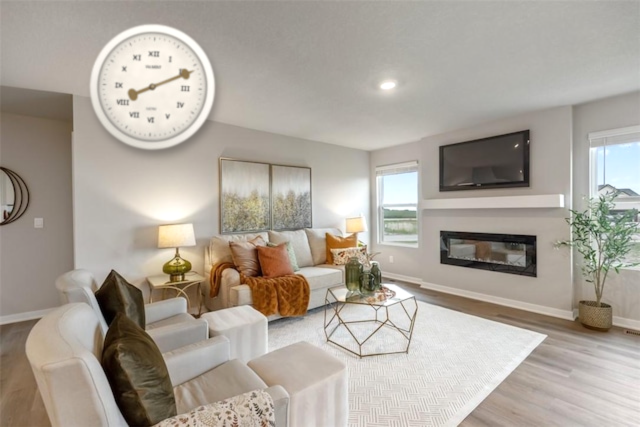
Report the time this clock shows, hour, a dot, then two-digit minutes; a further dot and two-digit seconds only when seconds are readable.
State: 8.11
